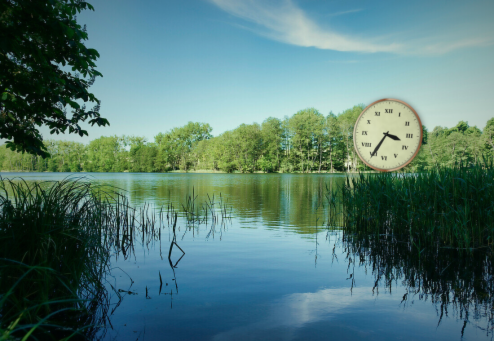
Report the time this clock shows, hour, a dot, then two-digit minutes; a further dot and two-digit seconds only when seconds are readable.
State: 3.35
